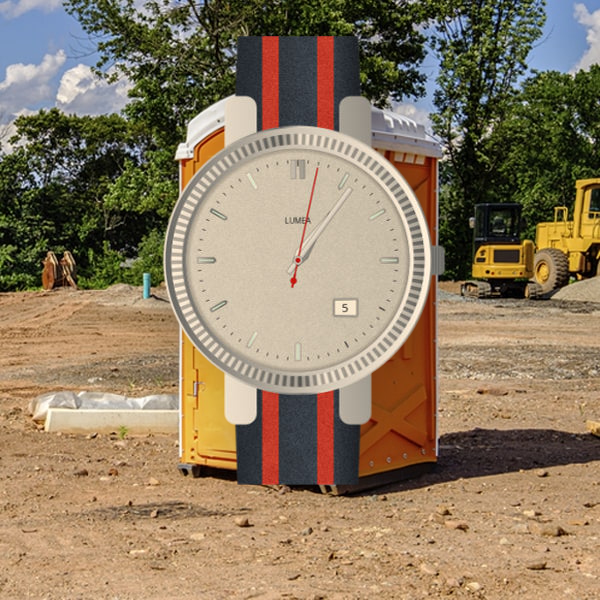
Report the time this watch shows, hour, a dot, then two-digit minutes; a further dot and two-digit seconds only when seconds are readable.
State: 1.06.02
